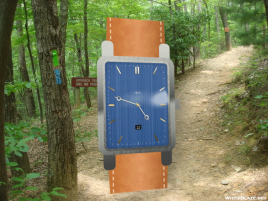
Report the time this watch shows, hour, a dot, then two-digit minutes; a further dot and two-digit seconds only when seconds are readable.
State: 4.48
